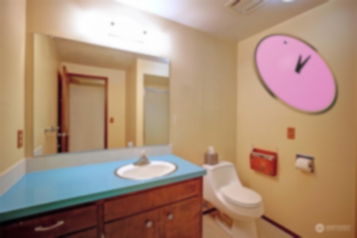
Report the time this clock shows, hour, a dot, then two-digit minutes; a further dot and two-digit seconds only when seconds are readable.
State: 1.09
